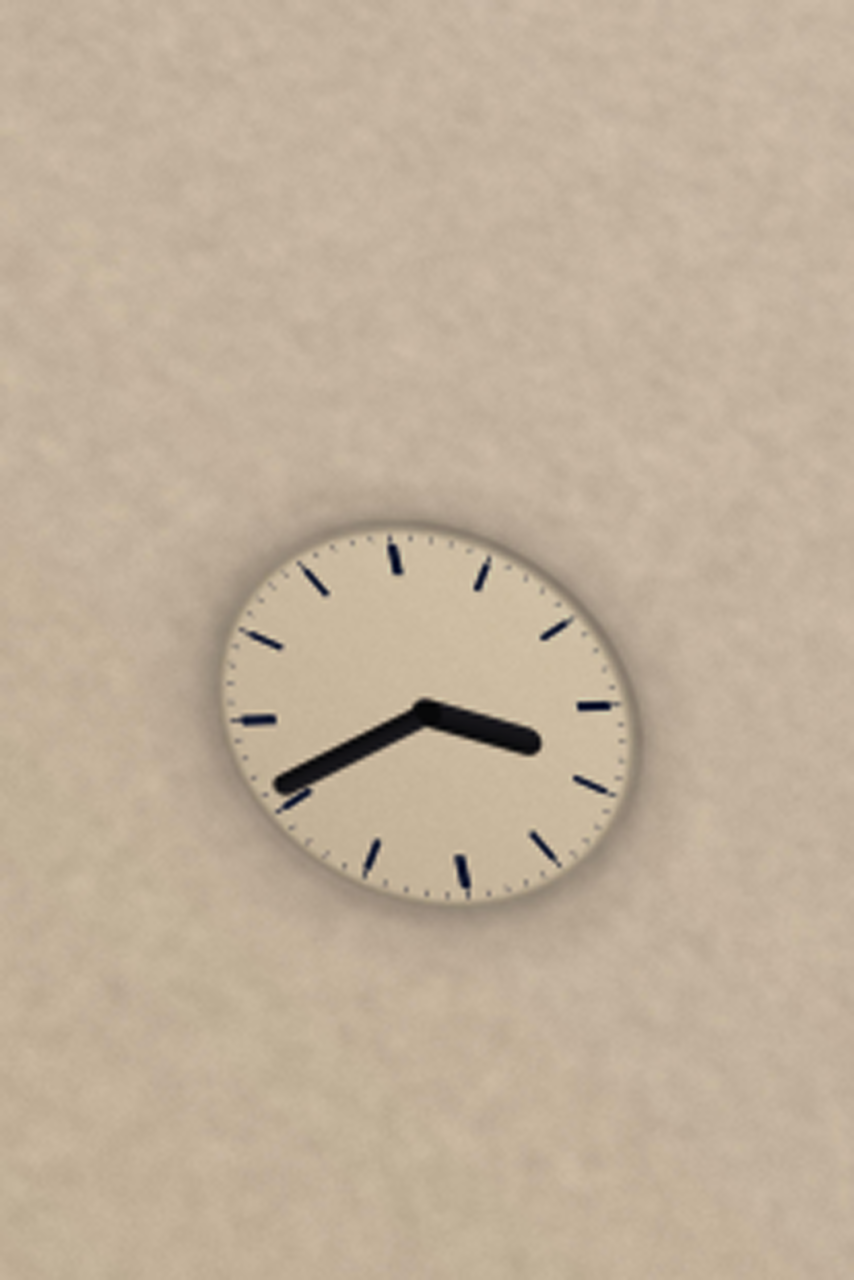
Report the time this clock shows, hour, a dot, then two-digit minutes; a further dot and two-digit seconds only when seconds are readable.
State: 3.41
